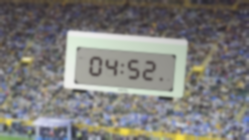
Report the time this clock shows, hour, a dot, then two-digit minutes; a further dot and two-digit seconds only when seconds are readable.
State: 4.52
